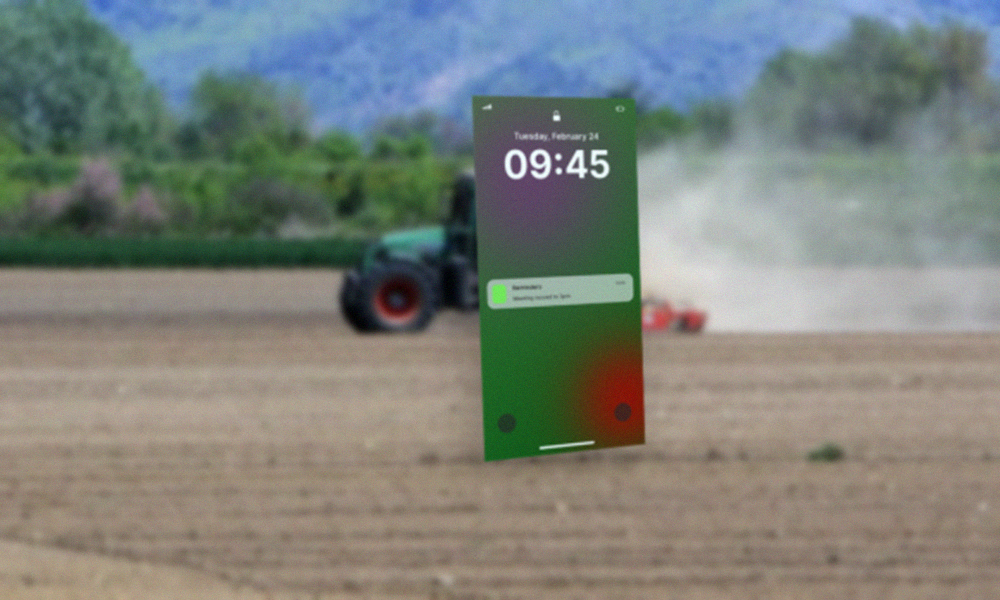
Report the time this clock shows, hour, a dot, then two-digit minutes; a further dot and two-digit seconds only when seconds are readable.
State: 9.45
